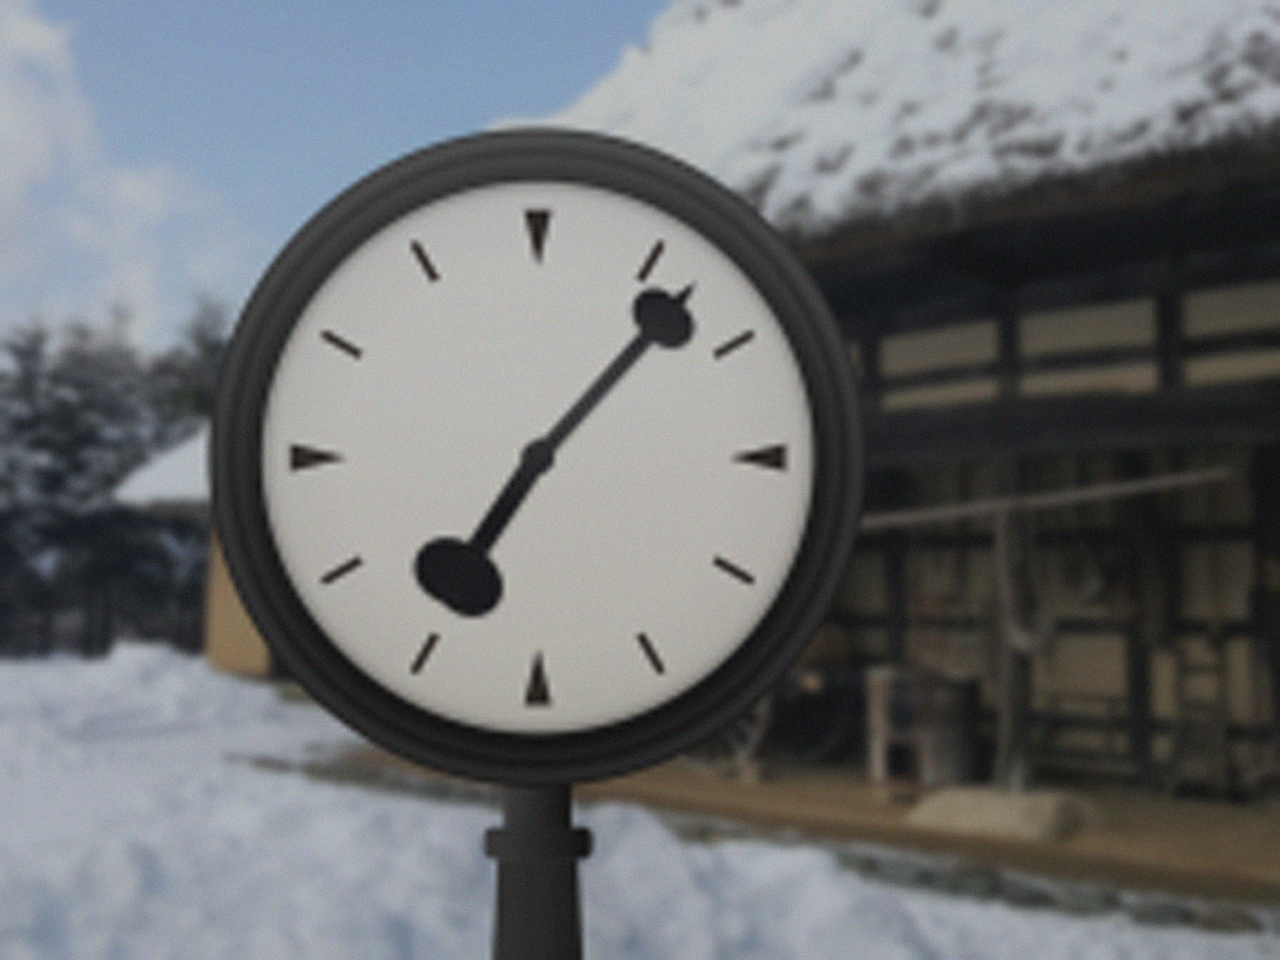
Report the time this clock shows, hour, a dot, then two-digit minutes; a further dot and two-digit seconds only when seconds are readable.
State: 7.07
